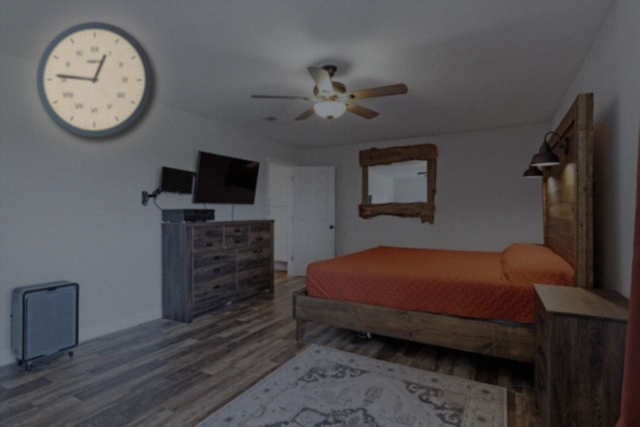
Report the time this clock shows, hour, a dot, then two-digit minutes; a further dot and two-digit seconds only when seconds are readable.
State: 12.46
